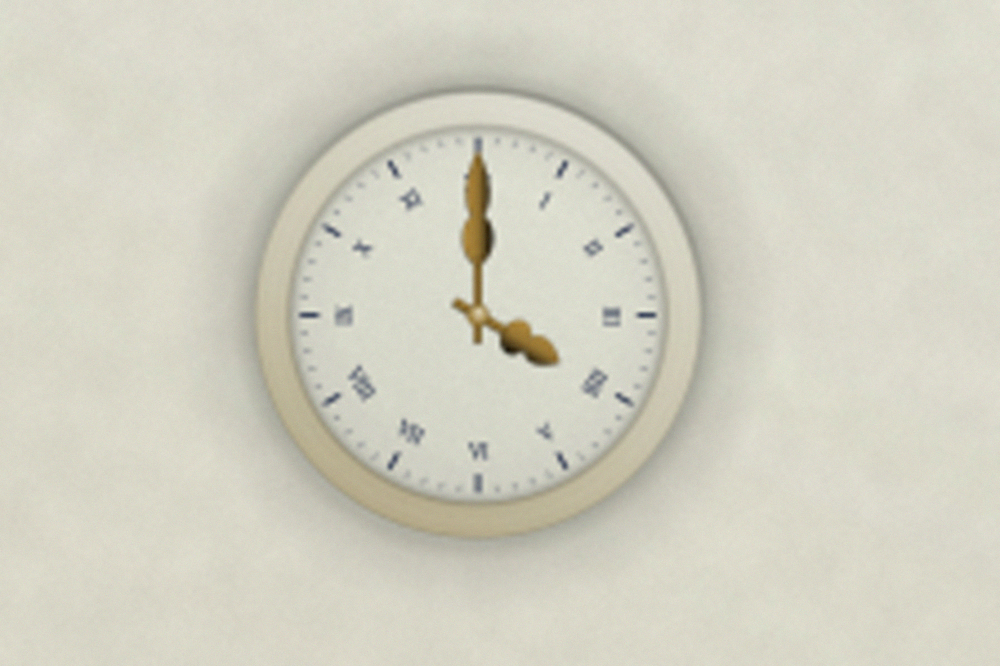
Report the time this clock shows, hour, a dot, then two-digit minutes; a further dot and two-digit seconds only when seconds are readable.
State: 4.00
